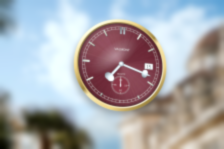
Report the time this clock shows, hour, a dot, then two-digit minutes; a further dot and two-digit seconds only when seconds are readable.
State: 7.18
